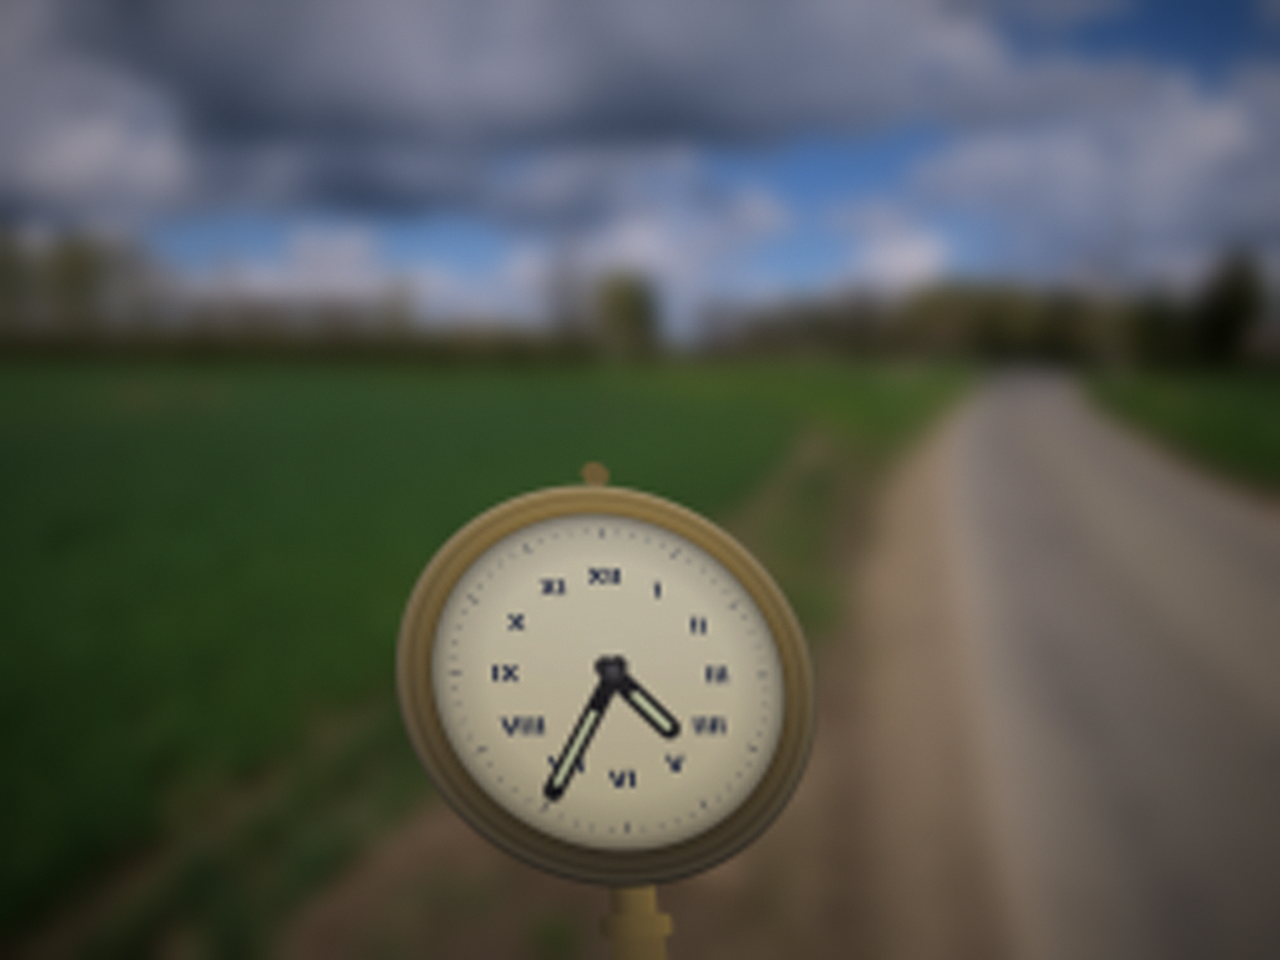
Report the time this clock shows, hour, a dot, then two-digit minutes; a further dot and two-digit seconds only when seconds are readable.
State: 4.35
